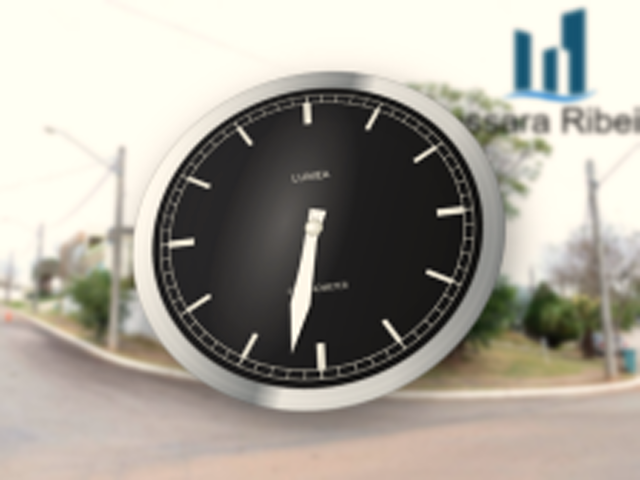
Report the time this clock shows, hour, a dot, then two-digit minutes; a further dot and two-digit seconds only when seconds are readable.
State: 6.32
